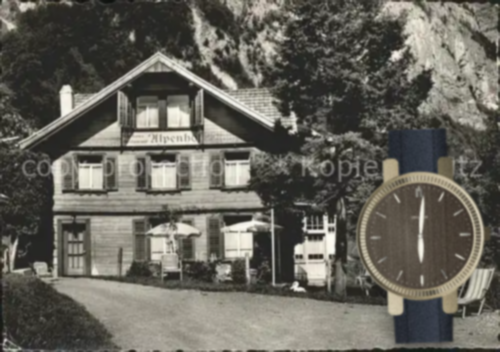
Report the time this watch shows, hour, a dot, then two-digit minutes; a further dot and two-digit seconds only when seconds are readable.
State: 6.01
